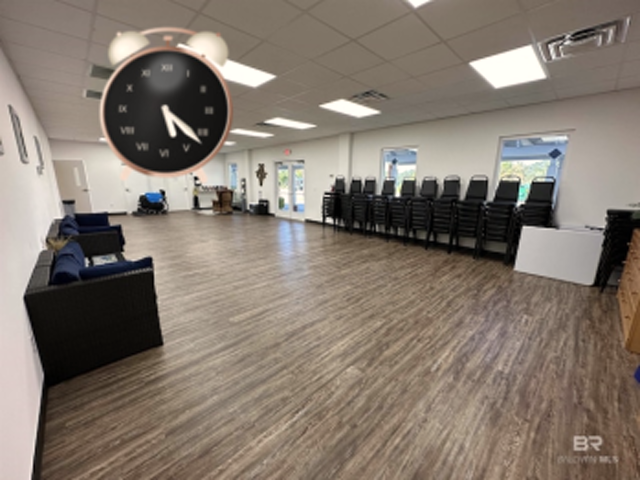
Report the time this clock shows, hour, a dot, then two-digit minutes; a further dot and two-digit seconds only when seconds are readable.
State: 5.22
